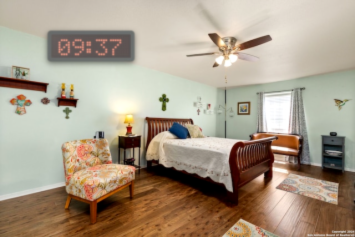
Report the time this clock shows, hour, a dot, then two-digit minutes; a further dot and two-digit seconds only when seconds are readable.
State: 9.37
